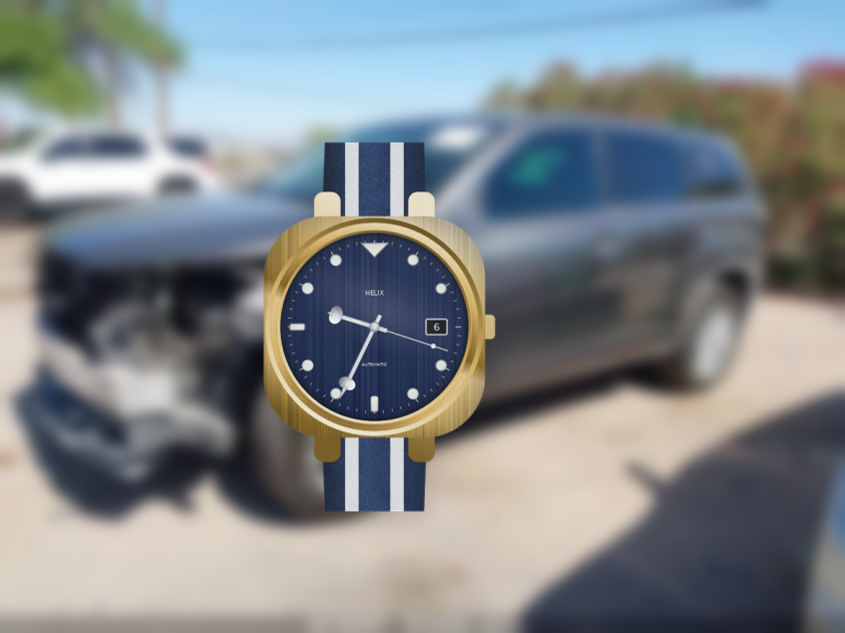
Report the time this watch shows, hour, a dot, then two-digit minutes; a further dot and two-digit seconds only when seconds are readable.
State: 9.34.18
